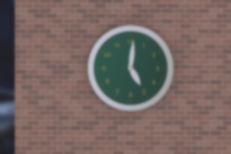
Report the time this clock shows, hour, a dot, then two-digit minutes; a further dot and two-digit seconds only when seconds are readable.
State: 5.01
